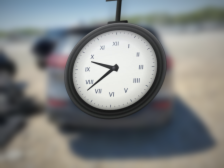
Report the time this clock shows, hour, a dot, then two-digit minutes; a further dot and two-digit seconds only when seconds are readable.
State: 9.38
